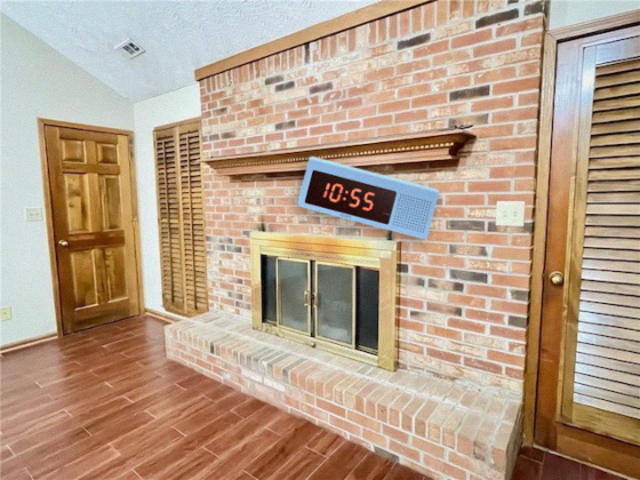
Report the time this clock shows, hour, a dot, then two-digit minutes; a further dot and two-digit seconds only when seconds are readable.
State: 10.55
